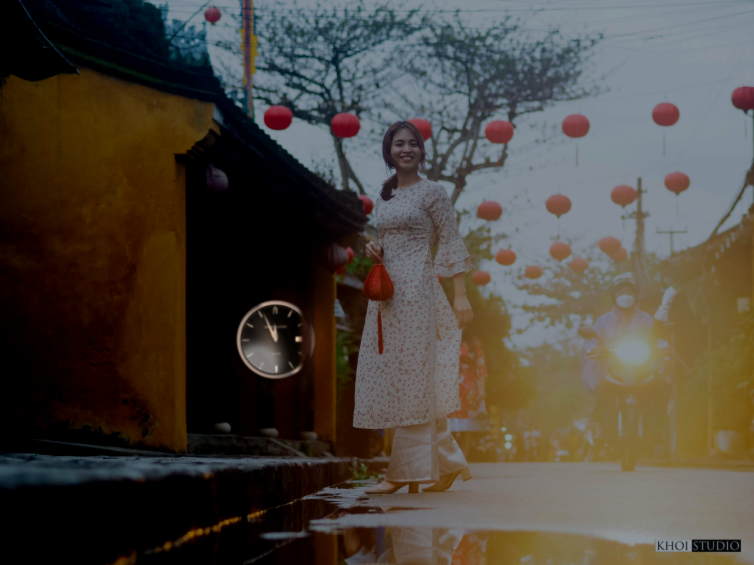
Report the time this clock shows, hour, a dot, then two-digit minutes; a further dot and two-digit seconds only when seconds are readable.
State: 11.56
